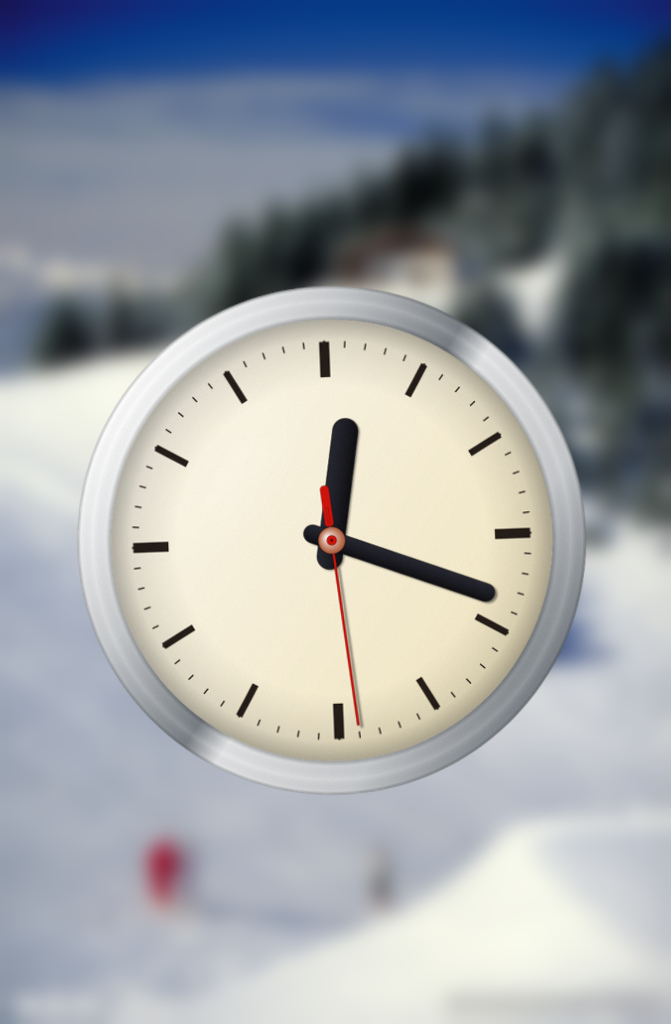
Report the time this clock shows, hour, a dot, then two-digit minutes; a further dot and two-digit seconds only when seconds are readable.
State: 12.18.29
